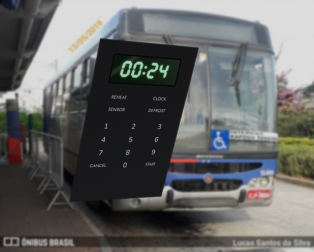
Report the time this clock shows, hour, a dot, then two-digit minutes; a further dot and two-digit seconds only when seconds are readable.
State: 0.24
